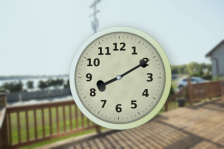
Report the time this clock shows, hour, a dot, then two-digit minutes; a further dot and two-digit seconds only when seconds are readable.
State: 8.10
